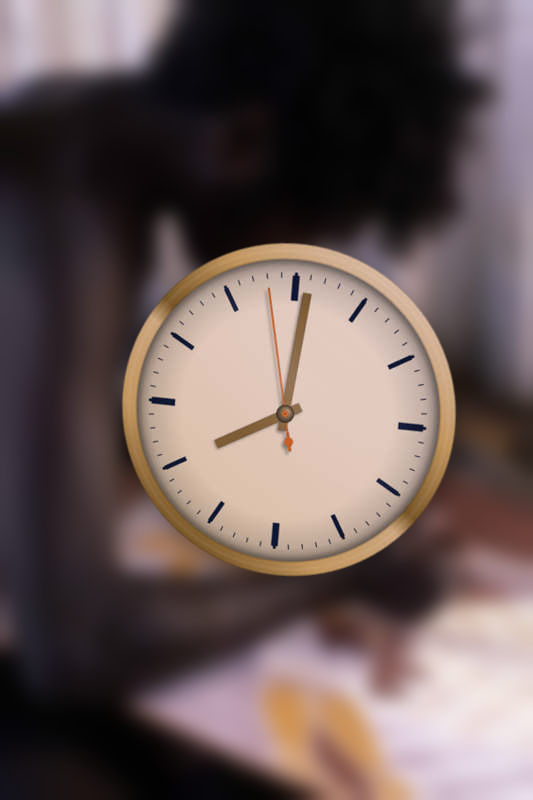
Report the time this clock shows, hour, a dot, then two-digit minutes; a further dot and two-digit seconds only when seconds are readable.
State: 8.00.58
